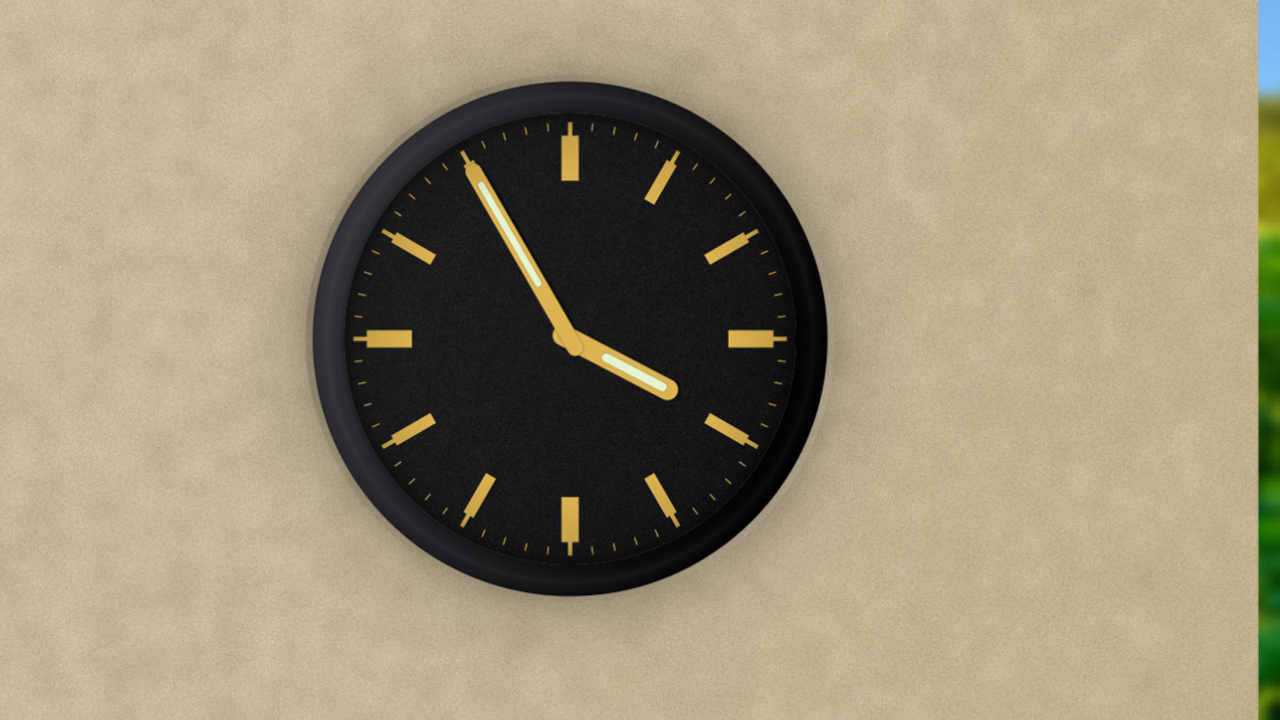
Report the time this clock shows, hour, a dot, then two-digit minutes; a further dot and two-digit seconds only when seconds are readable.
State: 3.55
